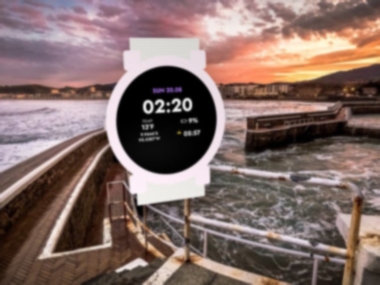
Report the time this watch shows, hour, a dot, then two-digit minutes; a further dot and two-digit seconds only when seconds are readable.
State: 2.20
